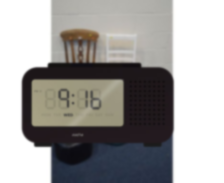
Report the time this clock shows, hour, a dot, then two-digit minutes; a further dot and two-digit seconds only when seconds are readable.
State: 9.16
